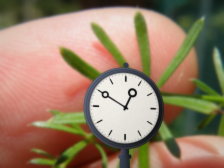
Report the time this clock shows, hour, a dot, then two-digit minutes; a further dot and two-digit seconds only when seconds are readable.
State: 12.50
